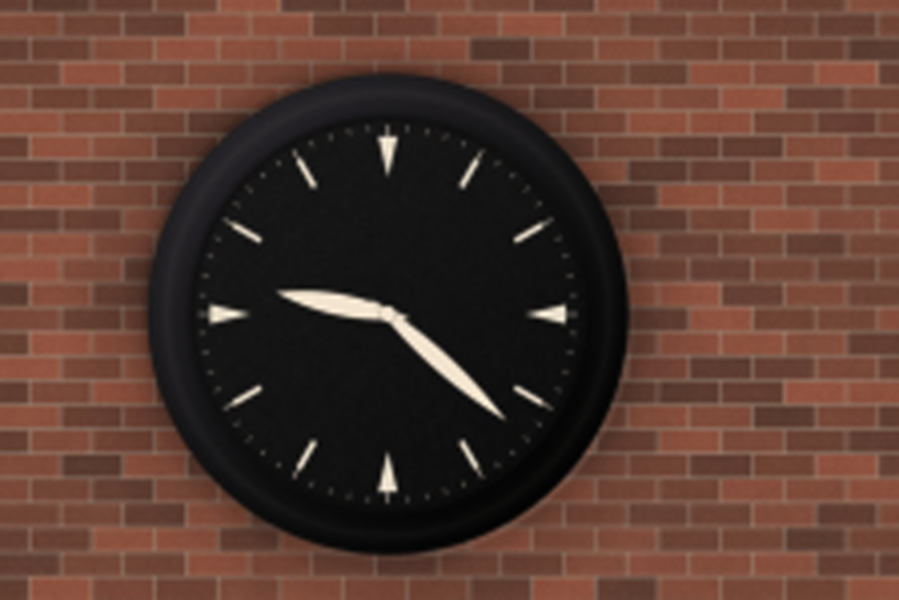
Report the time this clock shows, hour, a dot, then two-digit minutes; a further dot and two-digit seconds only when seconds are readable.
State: 9.22
